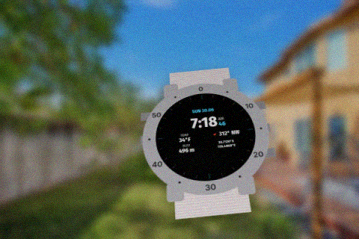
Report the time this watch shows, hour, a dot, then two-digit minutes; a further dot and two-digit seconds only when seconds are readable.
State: 7.18
